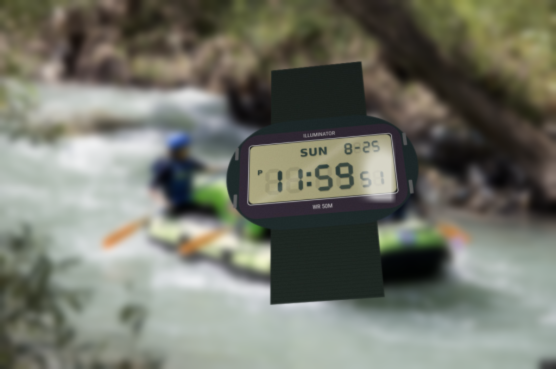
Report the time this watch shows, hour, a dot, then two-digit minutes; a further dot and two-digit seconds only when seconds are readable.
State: 11.59.51
